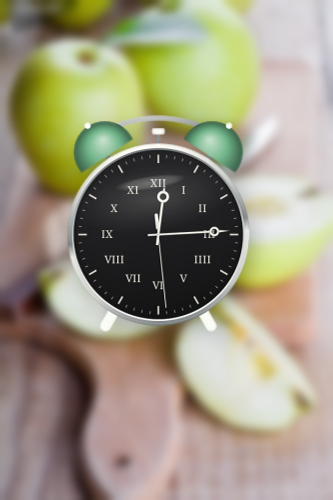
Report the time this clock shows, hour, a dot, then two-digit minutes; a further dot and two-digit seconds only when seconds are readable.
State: 12.14.29
